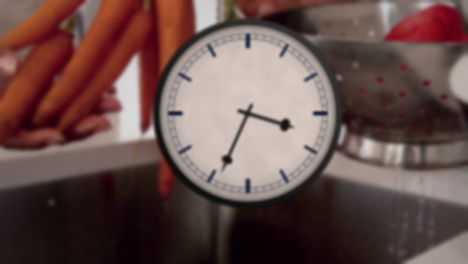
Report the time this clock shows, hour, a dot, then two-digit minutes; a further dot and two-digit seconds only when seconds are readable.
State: 3.34
